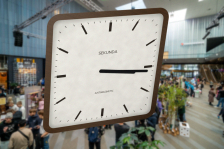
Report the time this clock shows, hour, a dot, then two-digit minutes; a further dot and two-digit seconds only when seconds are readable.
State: 3.16
